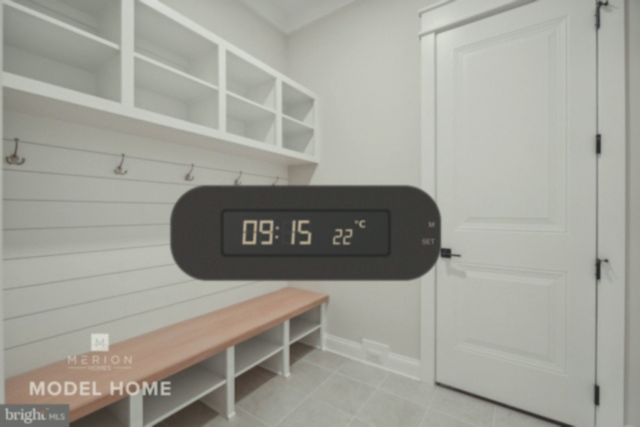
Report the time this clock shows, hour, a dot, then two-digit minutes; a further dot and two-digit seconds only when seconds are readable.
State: 9.15
